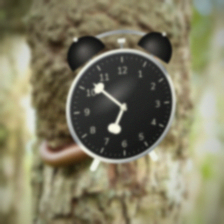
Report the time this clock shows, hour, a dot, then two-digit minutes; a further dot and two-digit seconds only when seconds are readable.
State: 6.52
